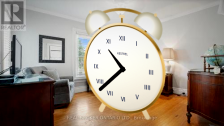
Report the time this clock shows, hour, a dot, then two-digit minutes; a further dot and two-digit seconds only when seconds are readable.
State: 10.38
